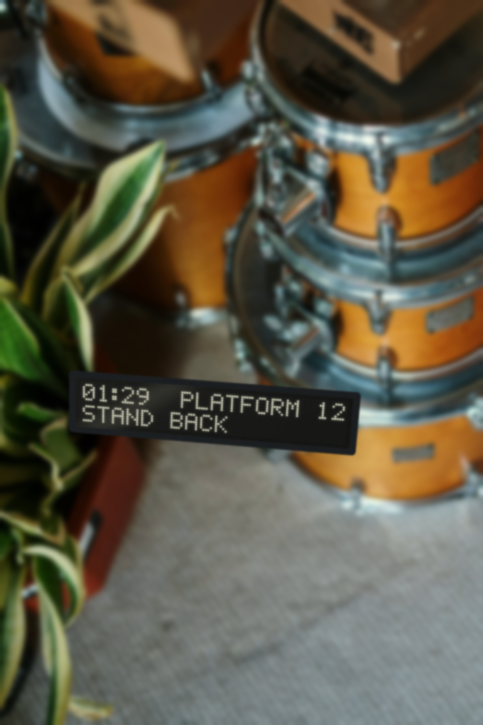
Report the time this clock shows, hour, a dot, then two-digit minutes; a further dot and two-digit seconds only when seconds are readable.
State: 1.29
